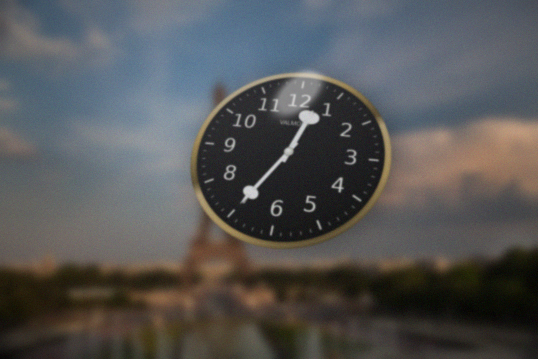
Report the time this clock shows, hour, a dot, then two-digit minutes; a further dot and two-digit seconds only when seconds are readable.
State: 12.35
